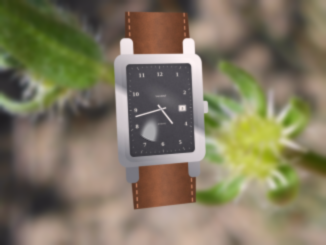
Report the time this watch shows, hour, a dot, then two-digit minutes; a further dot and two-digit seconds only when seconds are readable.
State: 4.43
